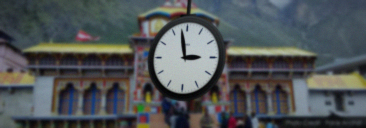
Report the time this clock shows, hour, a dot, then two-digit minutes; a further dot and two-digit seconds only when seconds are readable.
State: 2.58
